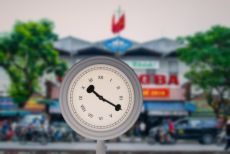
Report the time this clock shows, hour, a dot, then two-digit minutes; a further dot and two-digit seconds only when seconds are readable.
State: 10.20
